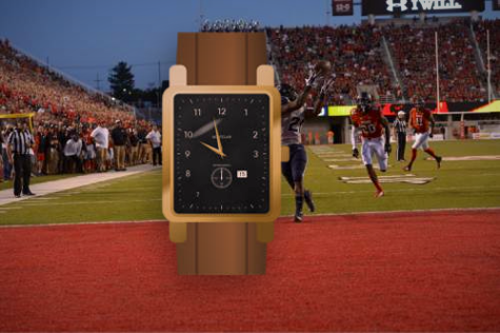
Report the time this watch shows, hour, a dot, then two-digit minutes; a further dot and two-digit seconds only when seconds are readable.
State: 9.58
